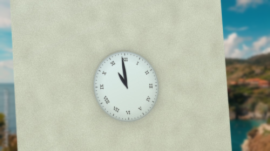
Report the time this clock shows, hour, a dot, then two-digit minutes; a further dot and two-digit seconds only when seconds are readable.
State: 10.59
